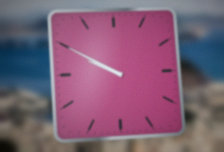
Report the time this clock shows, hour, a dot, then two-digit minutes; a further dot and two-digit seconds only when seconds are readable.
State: 9.50
